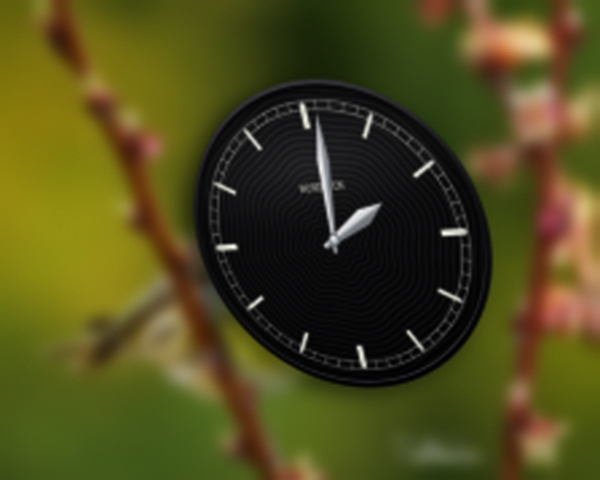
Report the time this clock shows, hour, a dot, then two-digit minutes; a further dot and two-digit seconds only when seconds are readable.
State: 2.01
